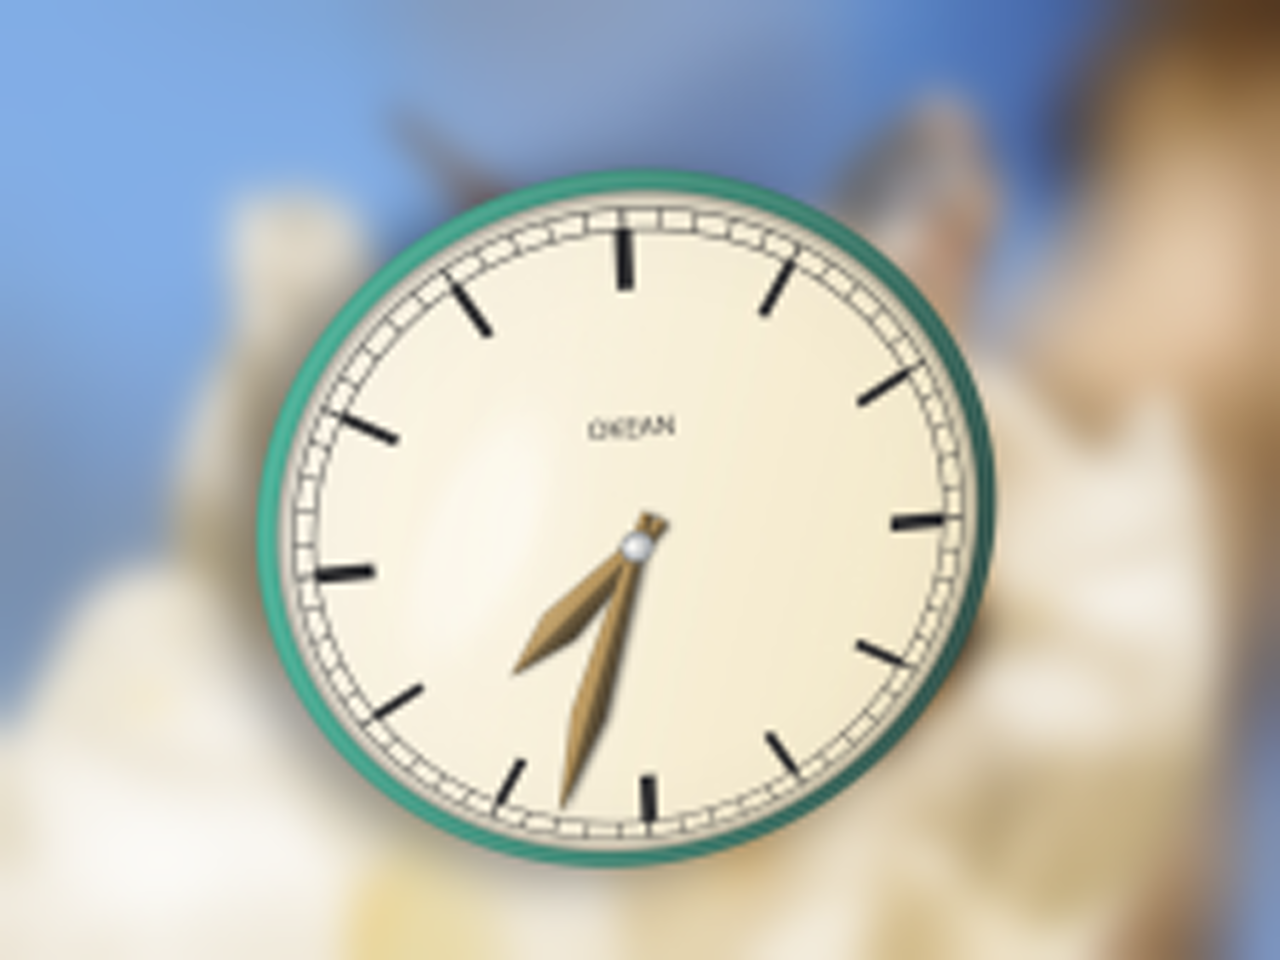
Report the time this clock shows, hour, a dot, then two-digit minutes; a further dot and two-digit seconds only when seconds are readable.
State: 7.33
